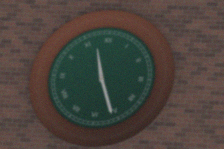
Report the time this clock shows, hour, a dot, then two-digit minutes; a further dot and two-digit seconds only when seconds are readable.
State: 11.26
